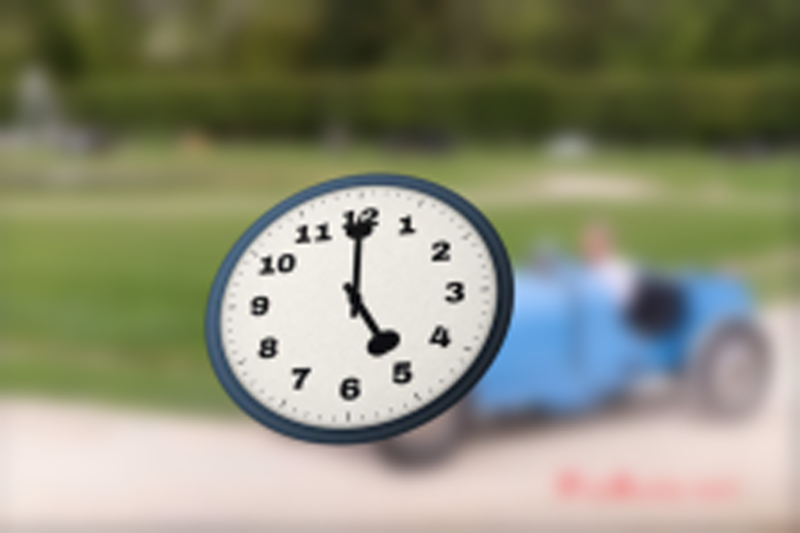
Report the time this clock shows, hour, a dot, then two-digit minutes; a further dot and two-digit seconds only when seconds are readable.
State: 5.00
